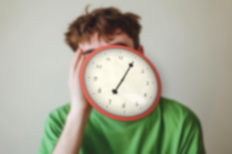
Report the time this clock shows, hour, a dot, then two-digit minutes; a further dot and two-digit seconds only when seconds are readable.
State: 7.05
